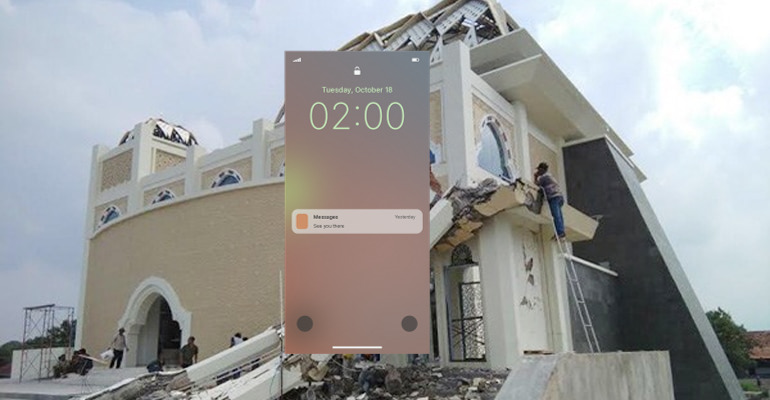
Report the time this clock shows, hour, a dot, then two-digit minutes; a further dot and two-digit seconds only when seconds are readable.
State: 2.00
